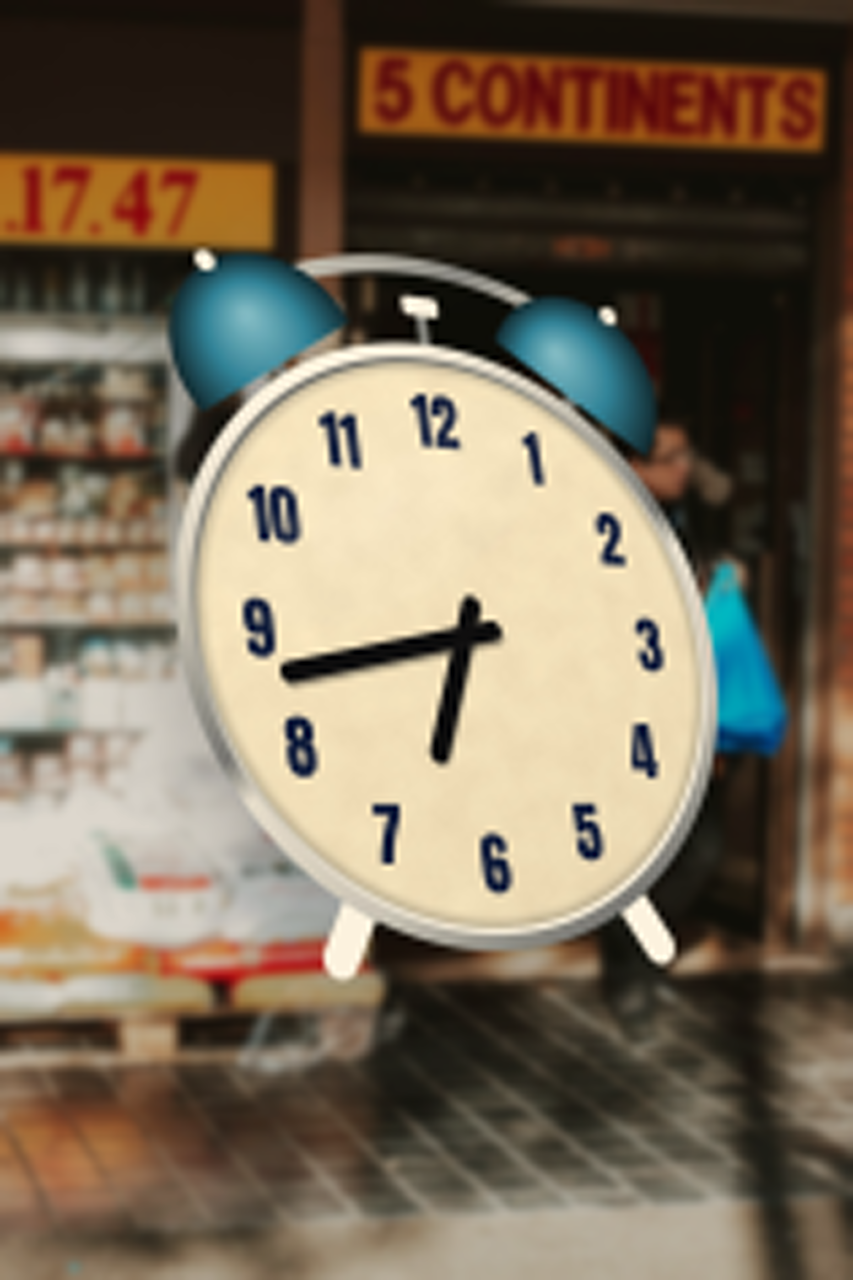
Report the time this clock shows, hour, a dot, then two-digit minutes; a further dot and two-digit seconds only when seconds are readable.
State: 6.43
